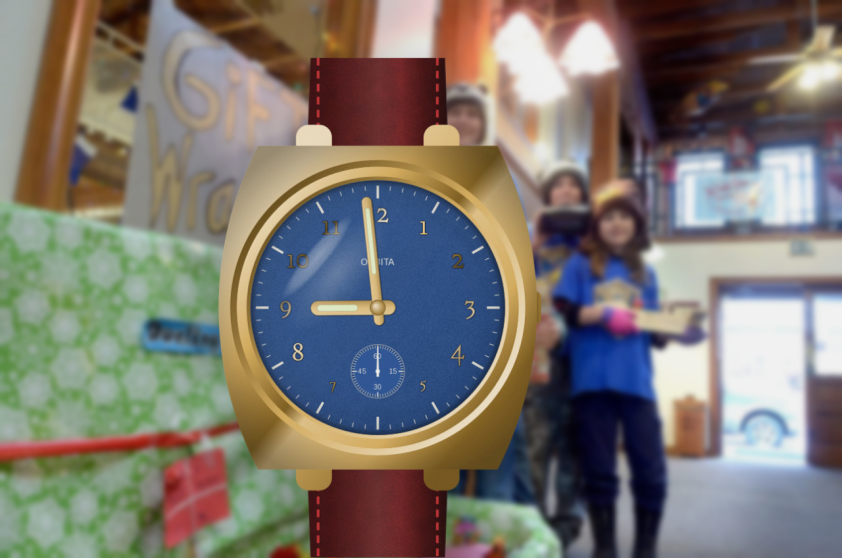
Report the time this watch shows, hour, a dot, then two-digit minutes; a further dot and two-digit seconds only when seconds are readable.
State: 8.59
